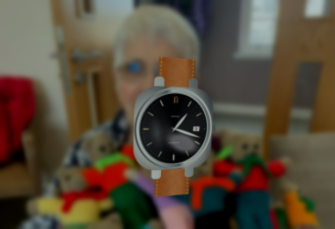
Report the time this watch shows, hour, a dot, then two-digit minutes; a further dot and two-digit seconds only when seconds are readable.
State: 1.18
